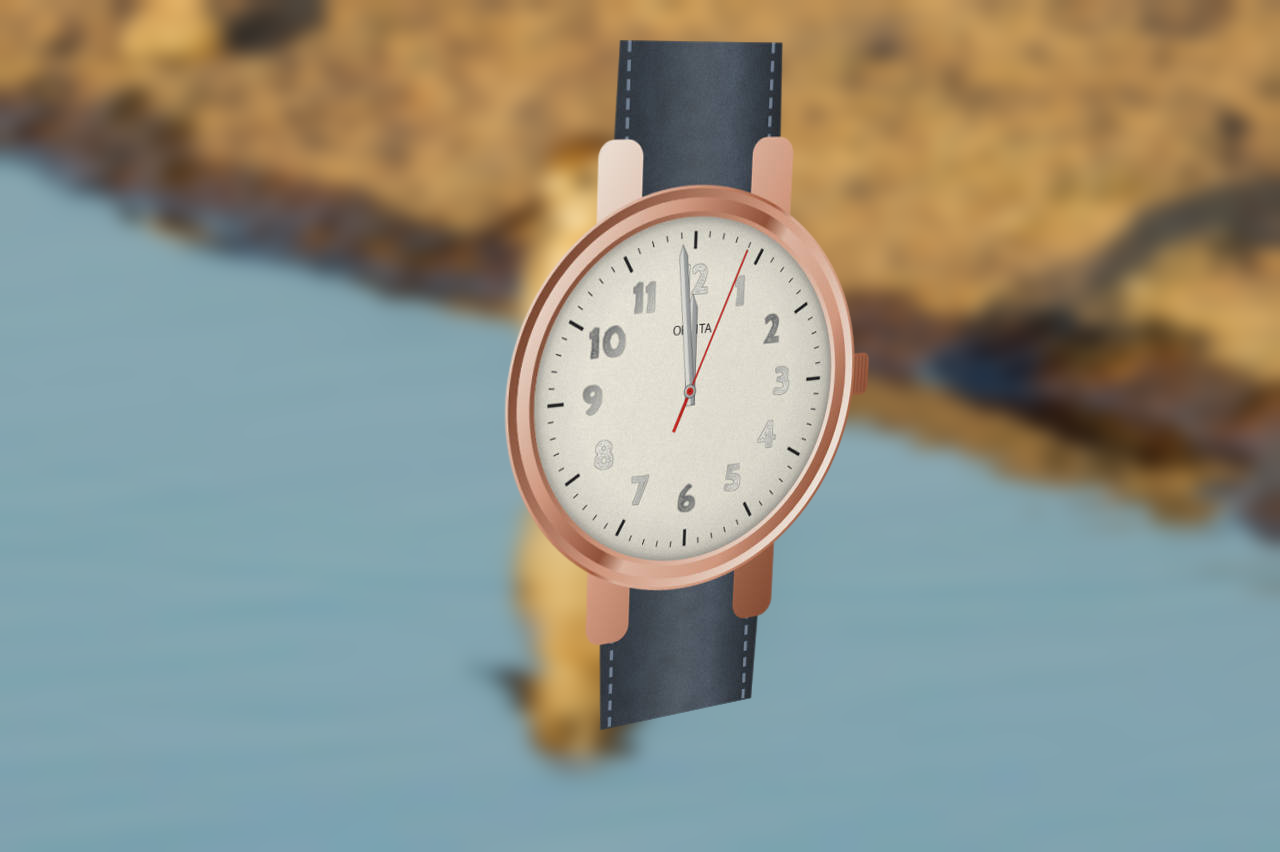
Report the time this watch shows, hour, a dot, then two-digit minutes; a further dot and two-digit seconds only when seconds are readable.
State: 11.59.04
